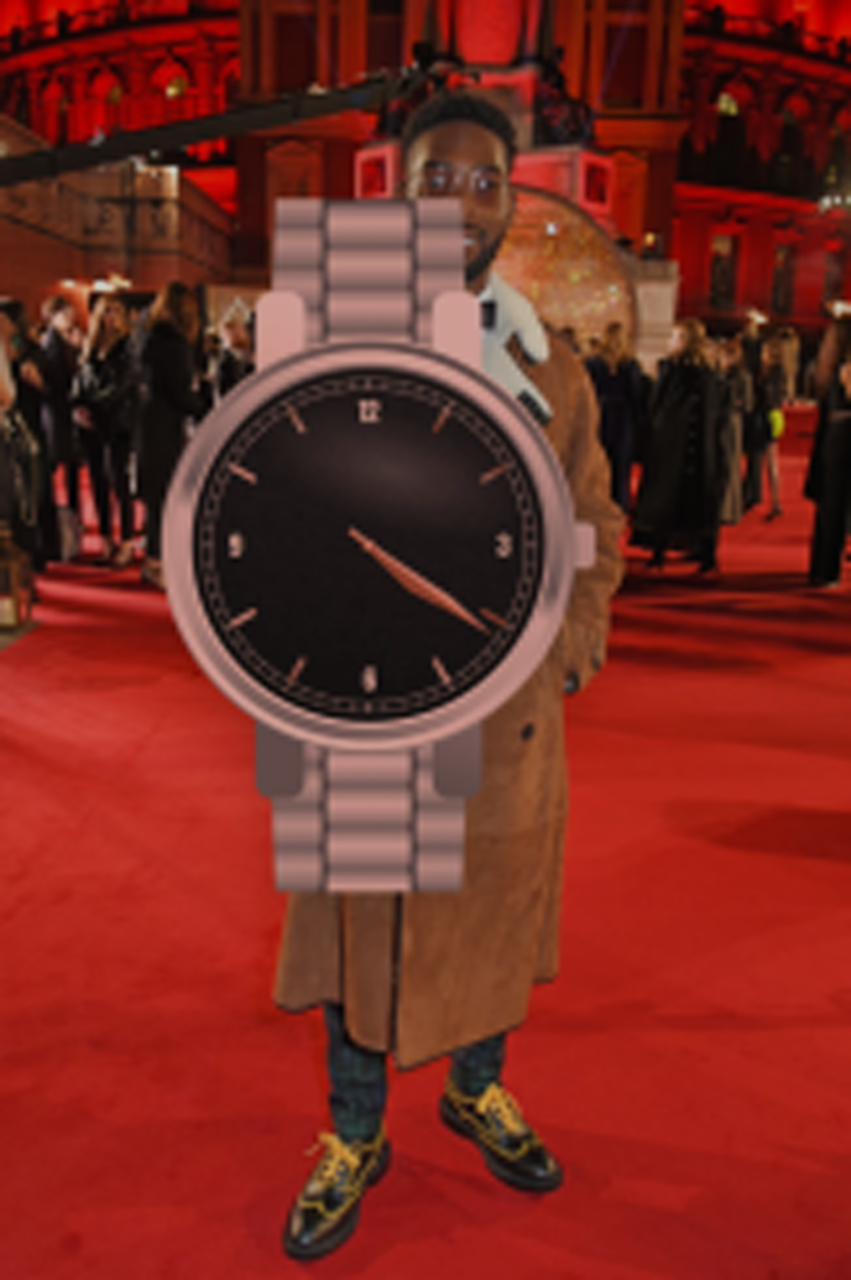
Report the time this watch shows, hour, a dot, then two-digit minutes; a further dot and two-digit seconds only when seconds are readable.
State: 4.21
